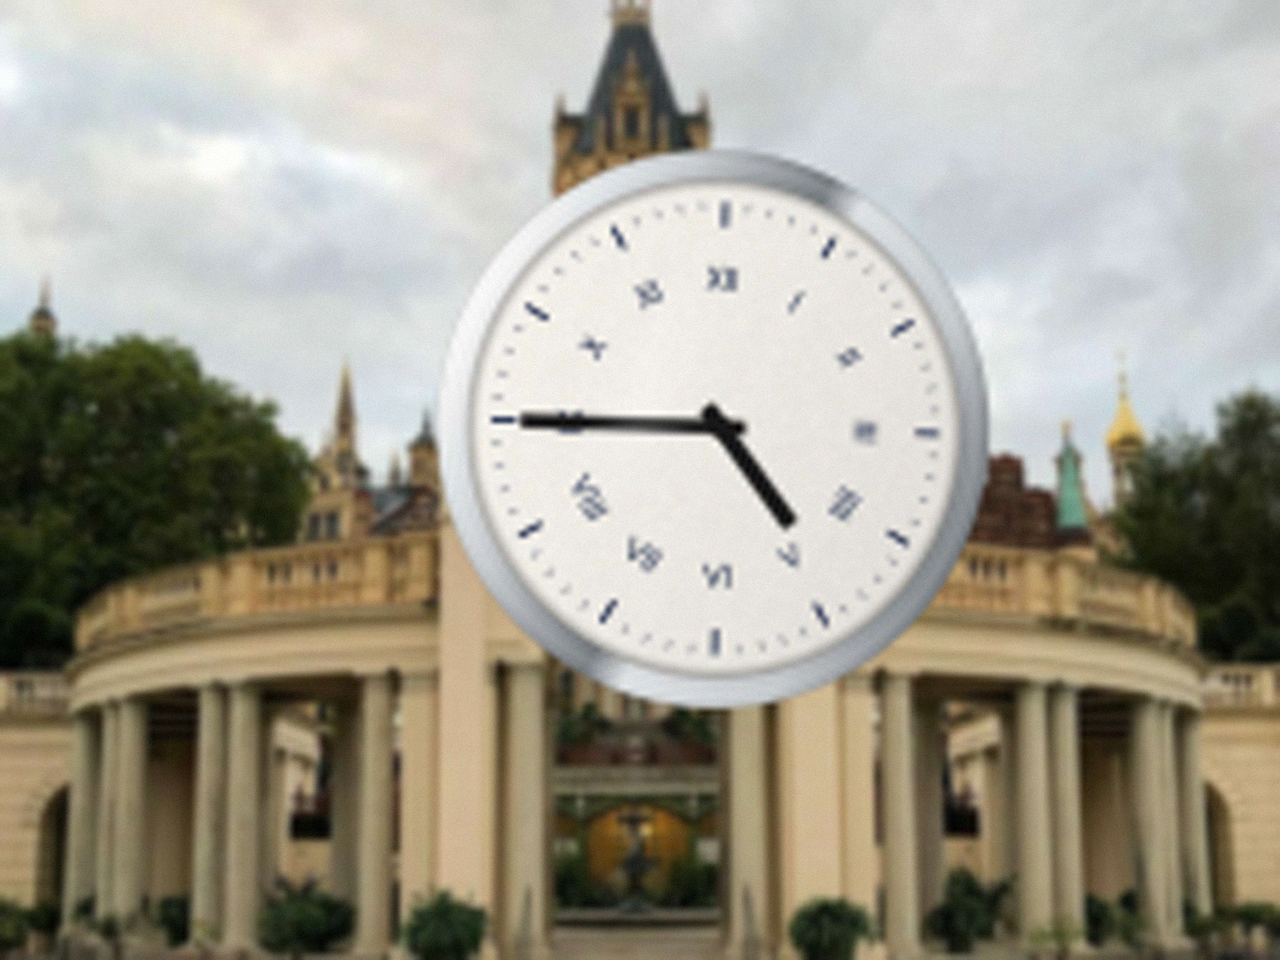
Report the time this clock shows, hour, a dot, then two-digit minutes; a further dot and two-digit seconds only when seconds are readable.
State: 4.45
